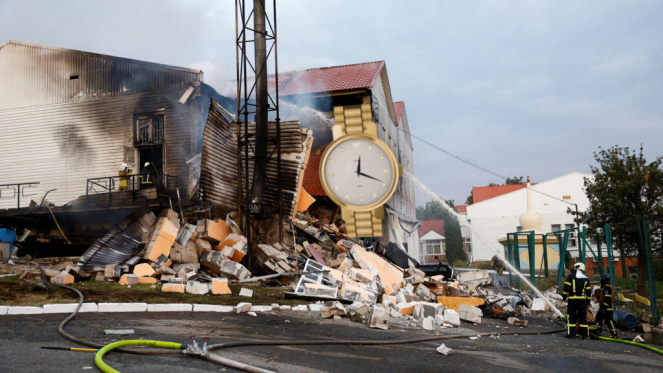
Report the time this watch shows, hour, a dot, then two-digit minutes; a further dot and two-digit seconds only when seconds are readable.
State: 12.19
